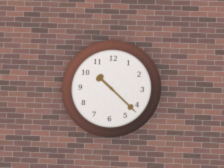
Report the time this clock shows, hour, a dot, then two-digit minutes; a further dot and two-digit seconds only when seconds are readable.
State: 10.22
